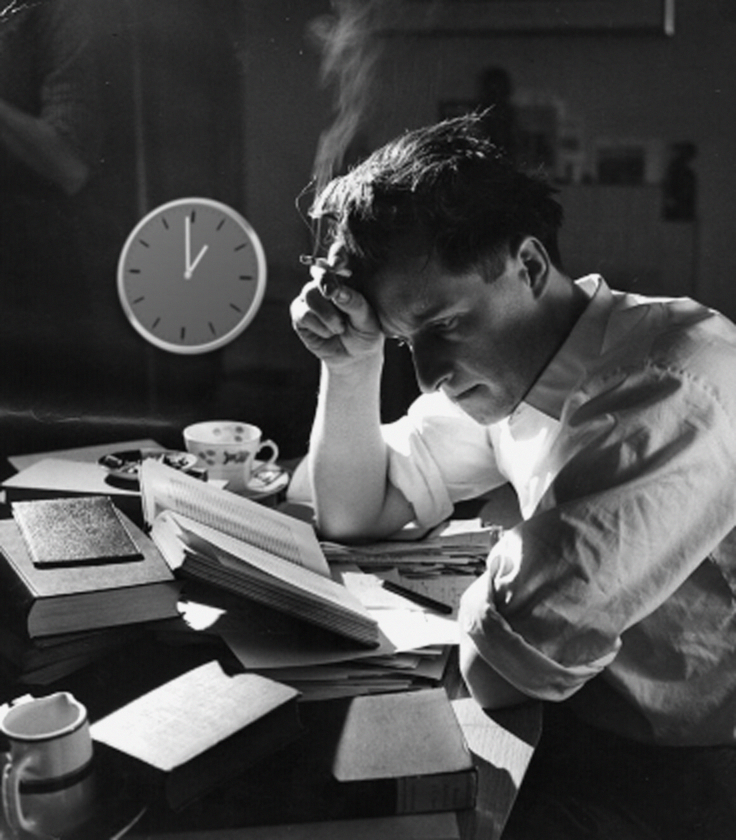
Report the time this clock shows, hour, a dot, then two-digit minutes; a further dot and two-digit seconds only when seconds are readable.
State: 12.59
